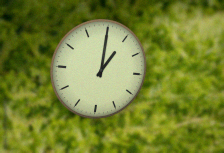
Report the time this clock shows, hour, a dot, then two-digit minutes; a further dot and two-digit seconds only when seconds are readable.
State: 1.00
